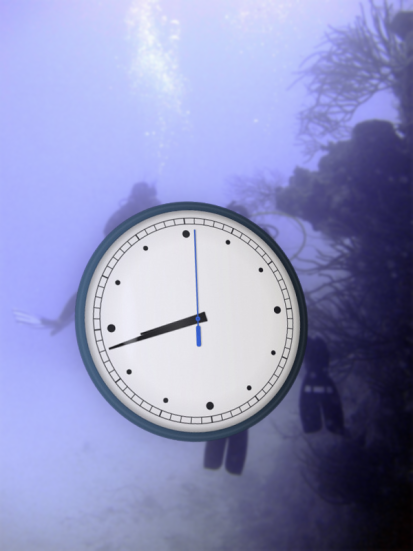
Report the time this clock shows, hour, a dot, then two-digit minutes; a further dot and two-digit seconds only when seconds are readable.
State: 8.43.01
